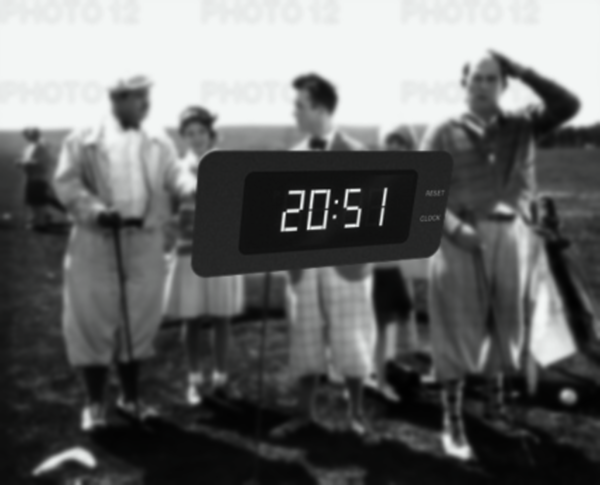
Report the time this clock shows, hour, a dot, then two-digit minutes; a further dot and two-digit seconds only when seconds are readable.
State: 20.51
